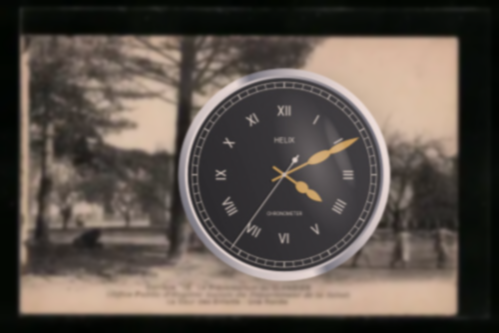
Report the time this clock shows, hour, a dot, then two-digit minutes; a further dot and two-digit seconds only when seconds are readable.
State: 4.10.36
